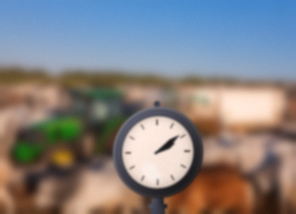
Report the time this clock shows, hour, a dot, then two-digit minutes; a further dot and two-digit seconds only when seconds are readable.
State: 2.09
